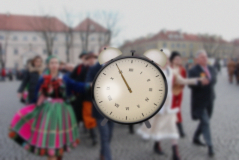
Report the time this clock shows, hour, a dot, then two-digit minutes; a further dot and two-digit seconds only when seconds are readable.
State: 10.55
